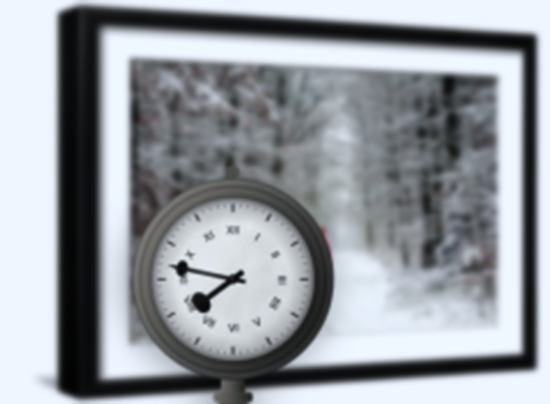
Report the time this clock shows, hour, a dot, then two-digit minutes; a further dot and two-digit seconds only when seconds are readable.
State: 7.47
